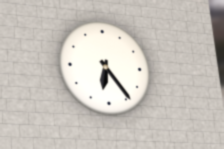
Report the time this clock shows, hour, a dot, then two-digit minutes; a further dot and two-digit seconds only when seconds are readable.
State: 6.24
